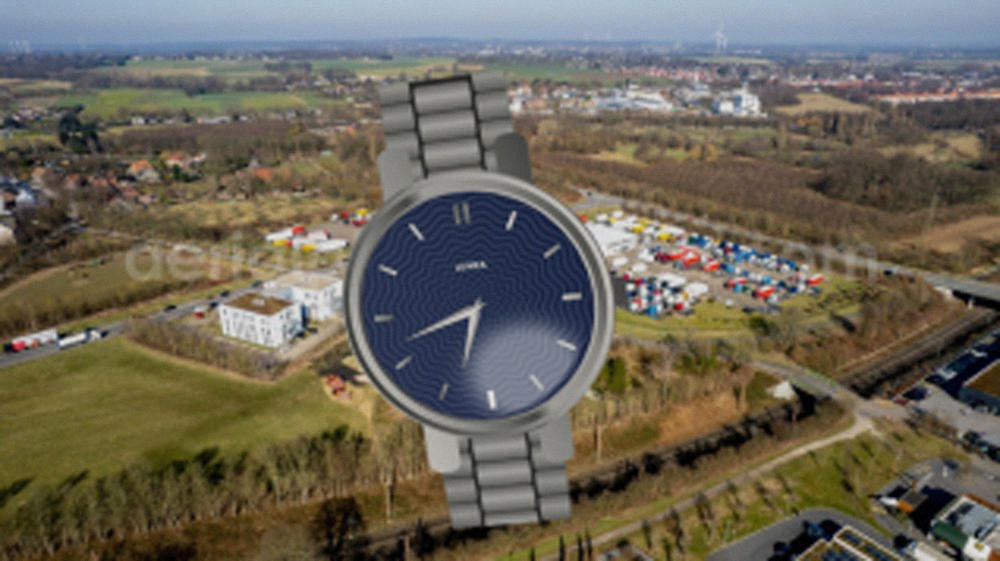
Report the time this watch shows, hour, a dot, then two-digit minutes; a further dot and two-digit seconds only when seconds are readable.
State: 6.42
